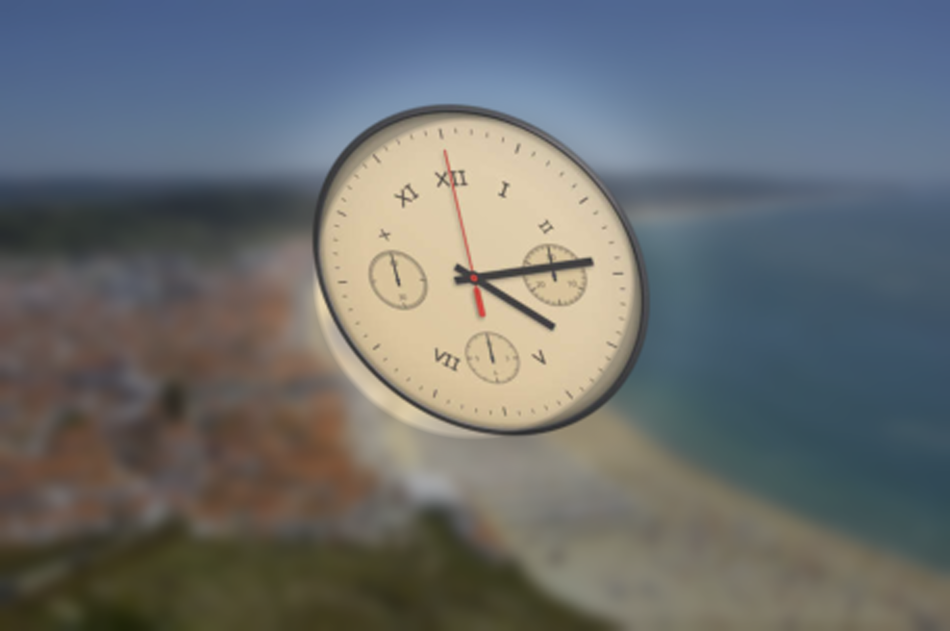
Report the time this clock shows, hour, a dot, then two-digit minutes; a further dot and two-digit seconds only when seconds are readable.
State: 4.14
